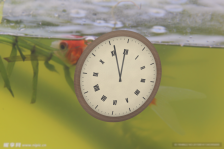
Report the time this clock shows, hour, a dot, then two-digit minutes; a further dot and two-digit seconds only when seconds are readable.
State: 11.56
